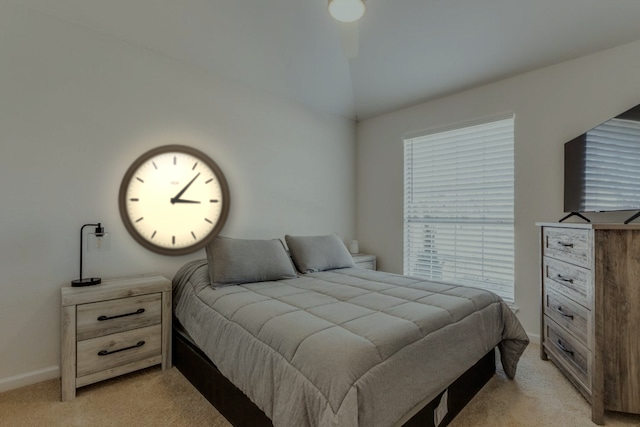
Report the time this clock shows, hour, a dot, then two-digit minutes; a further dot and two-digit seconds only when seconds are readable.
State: 3.07
